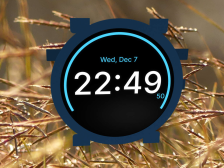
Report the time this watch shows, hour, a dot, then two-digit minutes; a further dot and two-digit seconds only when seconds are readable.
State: 22.49.50
